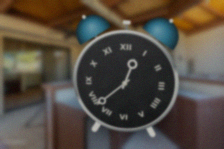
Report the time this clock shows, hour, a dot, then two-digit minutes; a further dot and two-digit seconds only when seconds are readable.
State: 12.38
